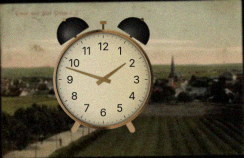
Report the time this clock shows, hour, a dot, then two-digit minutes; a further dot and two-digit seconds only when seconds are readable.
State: 1.48
